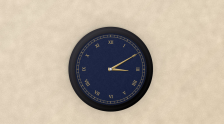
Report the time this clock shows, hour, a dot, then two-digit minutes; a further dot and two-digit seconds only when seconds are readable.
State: 3.10
